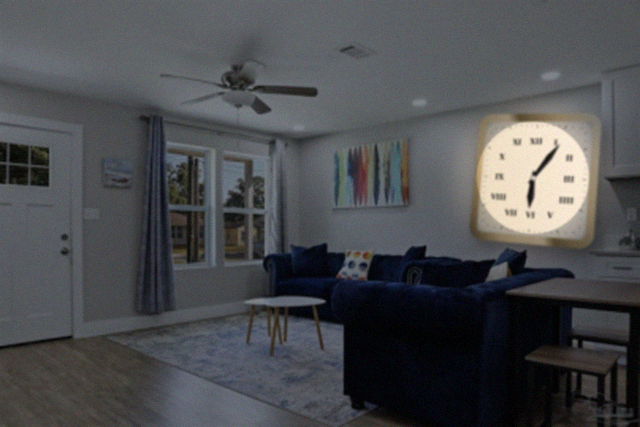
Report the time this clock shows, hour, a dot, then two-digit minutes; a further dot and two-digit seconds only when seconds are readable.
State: 6.06
